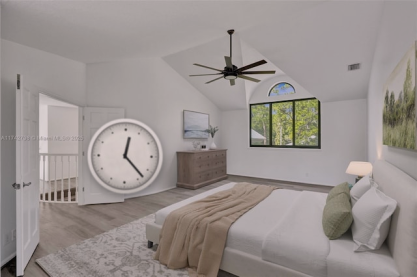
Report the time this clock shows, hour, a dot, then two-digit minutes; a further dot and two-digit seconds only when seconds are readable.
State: 12.23
